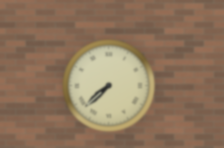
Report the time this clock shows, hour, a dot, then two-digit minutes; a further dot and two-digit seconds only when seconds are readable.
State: 7.38
